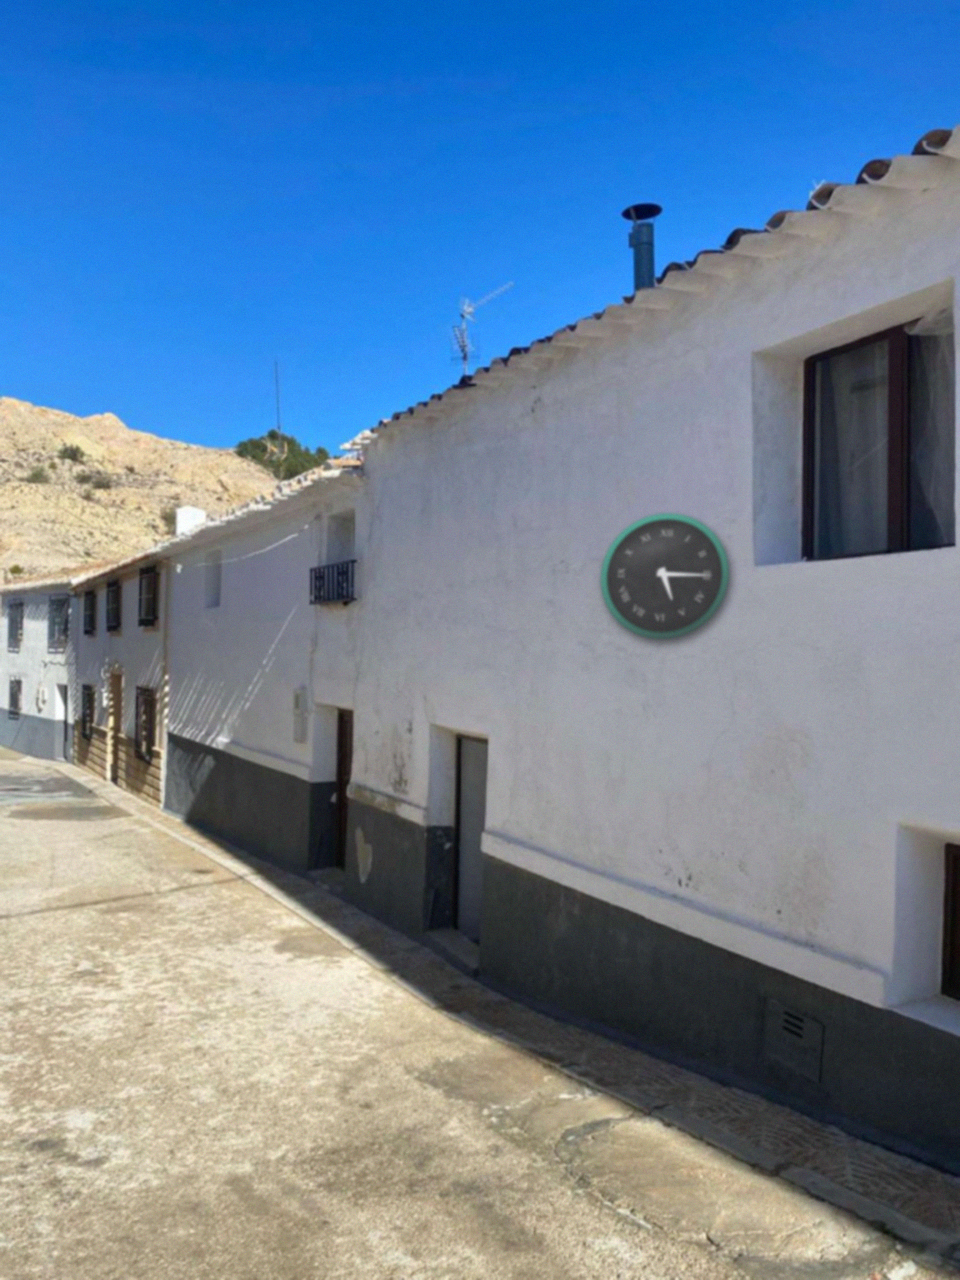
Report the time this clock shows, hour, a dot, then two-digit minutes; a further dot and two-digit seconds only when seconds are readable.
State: 5.15
